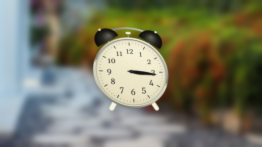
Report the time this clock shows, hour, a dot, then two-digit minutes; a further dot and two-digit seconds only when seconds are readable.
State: 3.16
